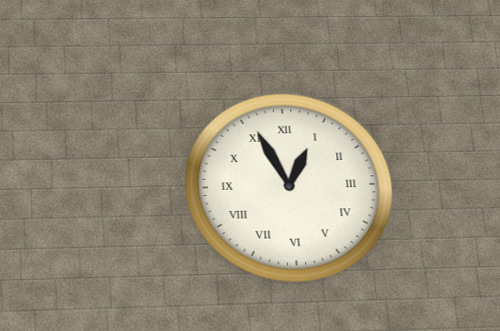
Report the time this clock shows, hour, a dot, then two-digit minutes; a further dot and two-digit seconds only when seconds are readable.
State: 12.56
